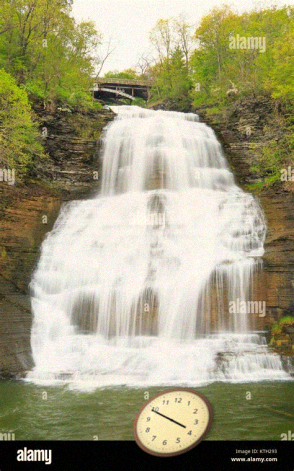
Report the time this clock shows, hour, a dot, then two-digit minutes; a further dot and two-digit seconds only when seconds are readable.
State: 3.49
